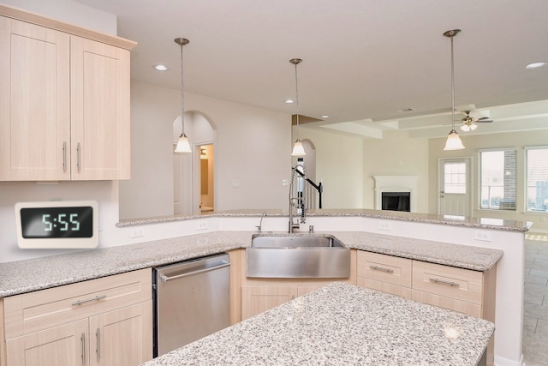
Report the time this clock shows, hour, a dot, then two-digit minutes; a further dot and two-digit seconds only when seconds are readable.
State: 5.55
